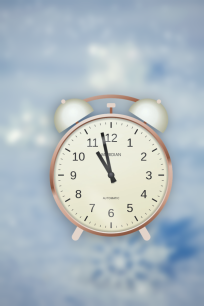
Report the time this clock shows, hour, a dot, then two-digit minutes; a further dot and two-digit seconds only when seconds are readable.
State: 10.58
